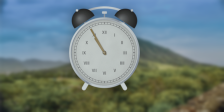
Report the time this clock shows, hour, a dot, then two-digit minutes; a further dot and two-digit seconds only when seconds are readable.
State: 10.55
